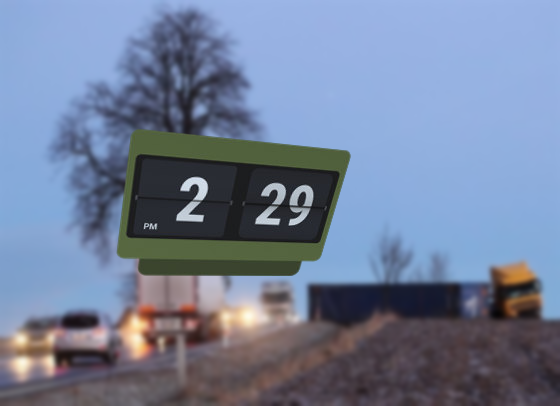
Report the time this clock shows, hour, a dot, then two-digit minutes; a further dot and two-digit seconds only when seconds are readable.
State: 2.29
